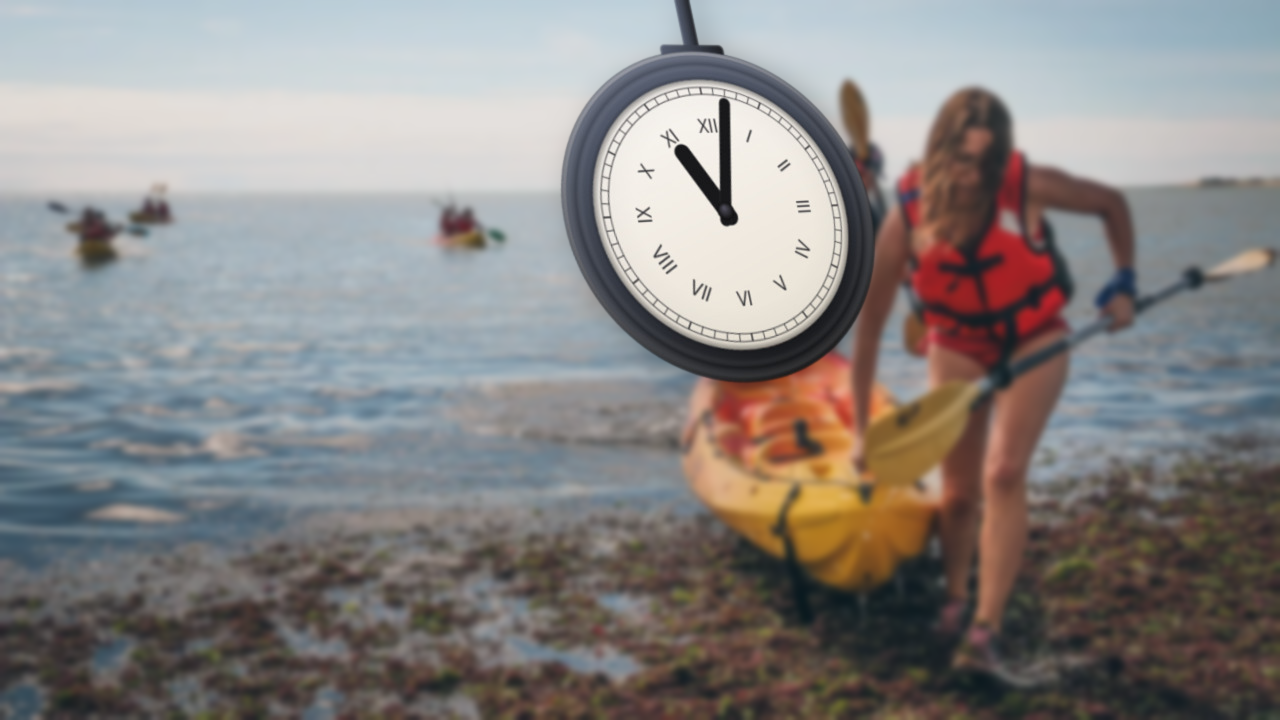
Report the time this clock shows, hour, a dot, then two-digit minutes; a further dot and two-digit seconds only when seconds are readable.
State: 11.02
